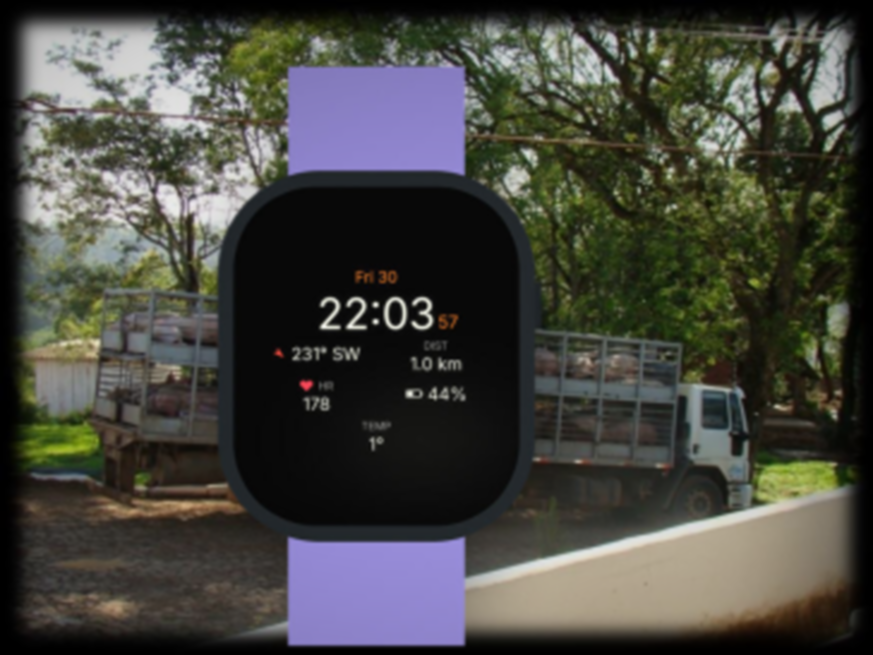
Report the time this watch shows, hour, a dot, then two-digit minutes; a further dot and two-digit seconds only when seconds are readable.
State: 22.03
